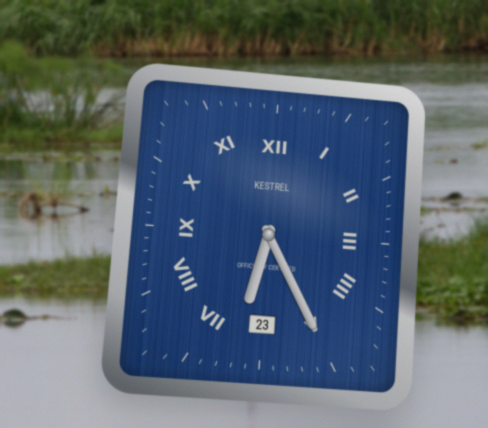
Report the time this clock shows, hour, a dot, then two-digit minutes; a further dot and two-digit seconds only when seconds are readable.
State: 6.25
